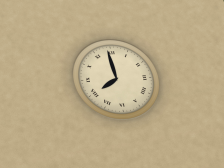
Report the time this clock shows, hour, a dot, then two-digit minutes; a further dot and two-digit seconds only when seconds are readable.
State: 7.59
